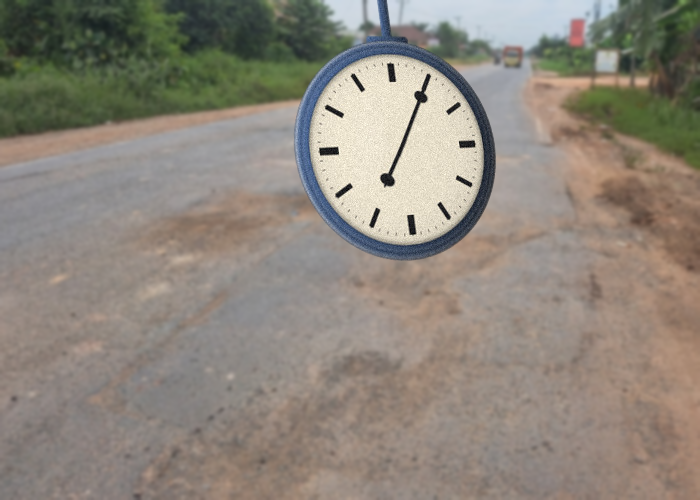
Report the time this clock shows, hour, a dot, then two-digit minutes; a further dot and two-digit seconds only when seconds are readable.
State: 7.05
